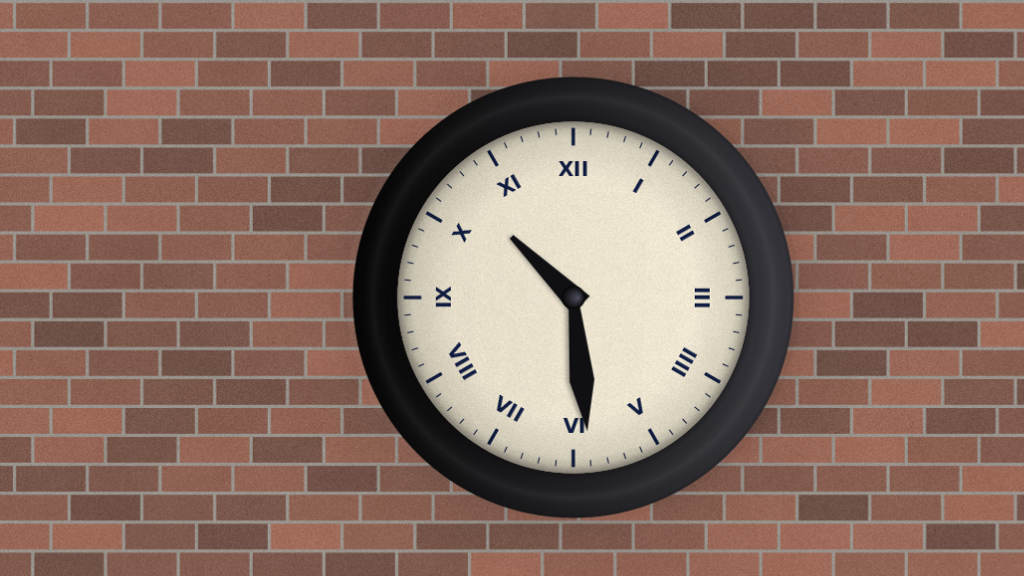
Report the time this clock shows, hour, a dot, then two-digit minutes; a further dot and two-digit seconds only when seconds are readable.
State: 10.29
